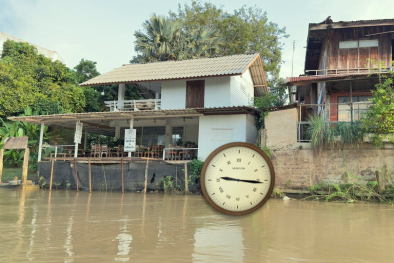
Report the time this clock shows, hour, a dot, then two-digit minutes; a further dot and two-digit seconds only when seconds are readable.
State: 9.16
